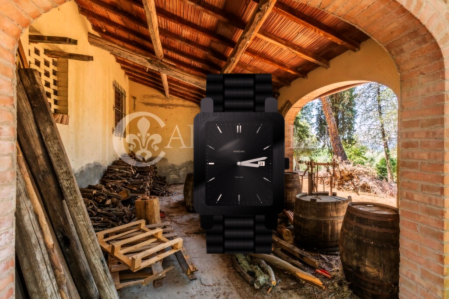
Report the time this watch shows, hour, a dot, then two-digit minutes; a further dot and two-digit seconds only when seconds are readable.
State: 3.13
